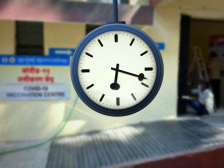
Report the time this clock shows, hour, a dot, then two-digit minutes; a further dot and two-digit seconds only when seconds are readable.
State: 6.18
